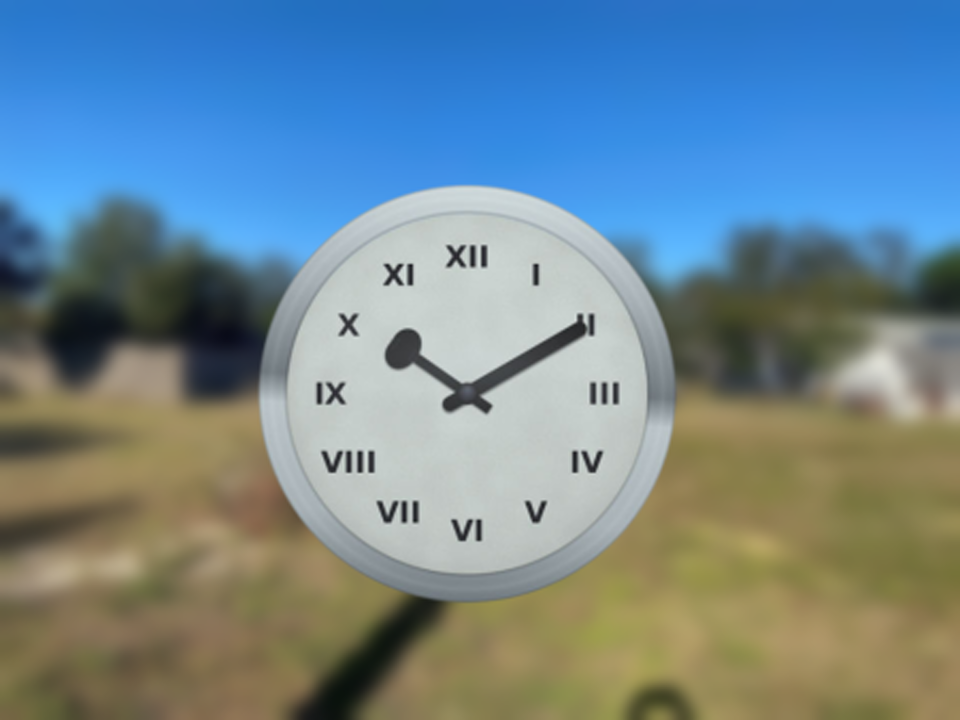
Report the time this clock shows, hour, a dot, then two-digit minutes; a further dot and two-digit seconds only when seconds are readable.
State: 10.10
